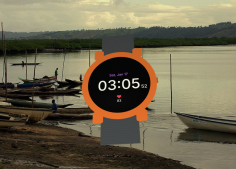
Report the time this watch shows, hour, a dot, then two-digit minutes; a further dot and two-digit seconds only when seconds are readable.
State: 3.05
